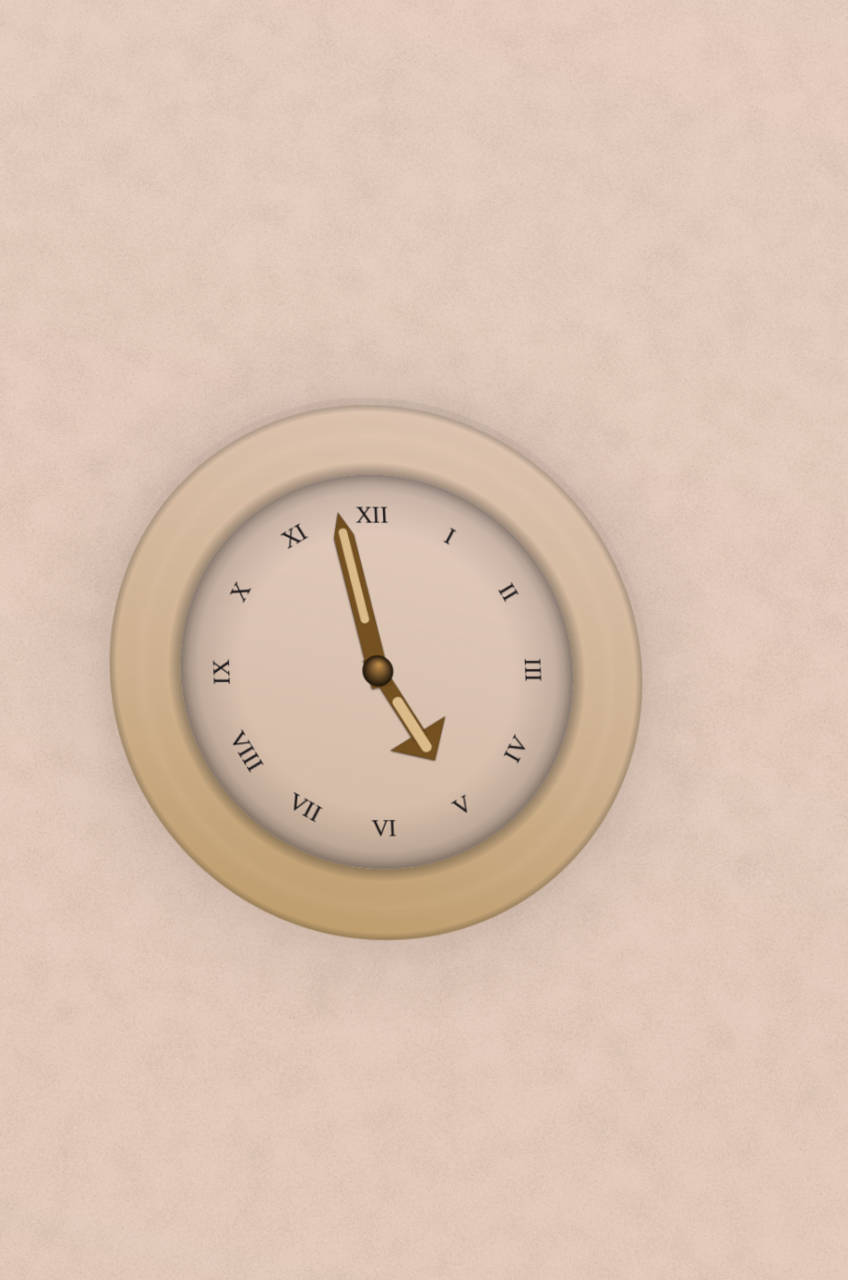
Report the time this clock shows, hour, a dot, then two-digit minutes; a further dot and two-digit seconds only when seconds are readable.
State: 4.58
